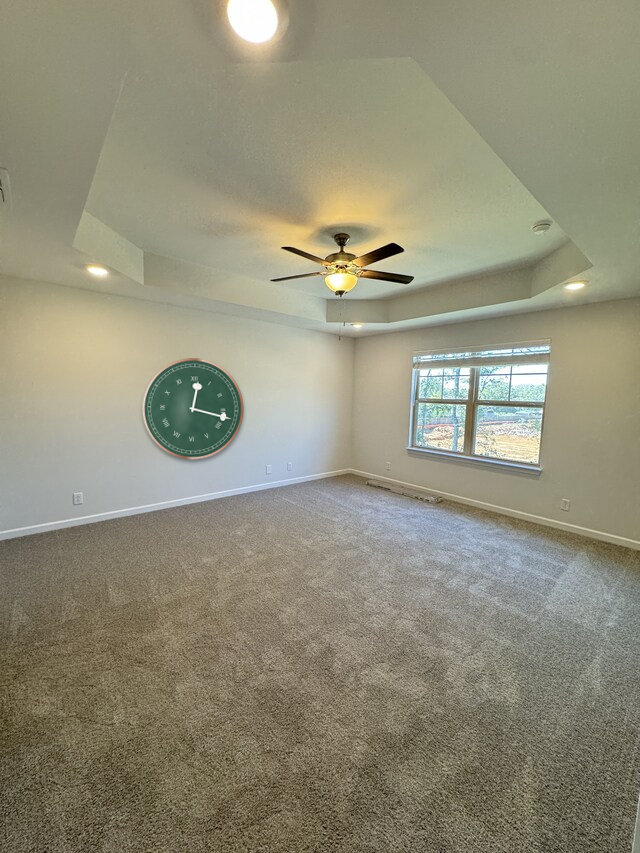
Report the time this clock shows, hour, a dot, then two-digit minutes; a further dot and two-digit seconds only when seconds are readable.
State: 12.17
